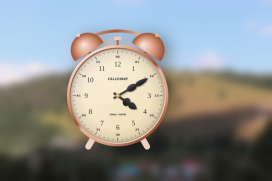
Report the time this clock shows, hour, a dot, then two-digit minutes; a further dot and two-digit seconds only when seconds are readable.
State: 4.10
